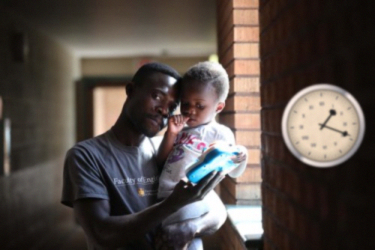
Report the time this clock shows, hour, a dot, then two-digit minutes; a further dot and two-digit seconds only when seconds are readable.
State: 1.19
